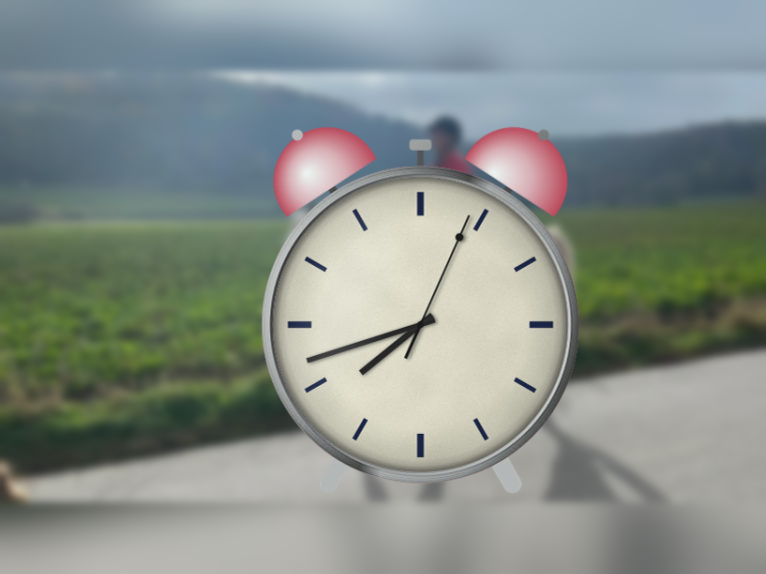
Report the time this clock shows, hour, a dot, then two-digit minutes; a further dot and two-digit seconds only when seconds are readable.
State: 7.42.04
